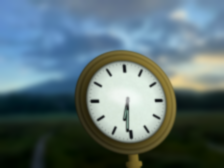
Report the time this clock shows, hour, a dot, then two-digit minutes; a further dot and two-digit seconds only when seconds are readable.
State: 6.31
